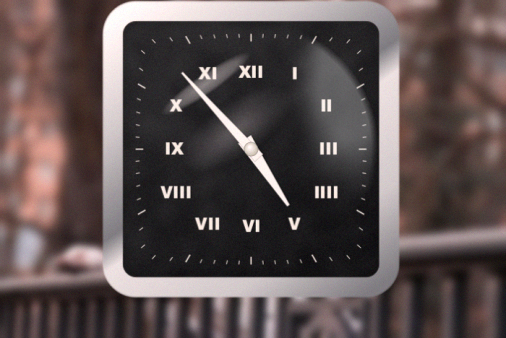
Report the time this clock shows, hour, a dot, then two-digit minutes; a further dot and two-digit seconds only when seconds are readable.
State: 4.53
